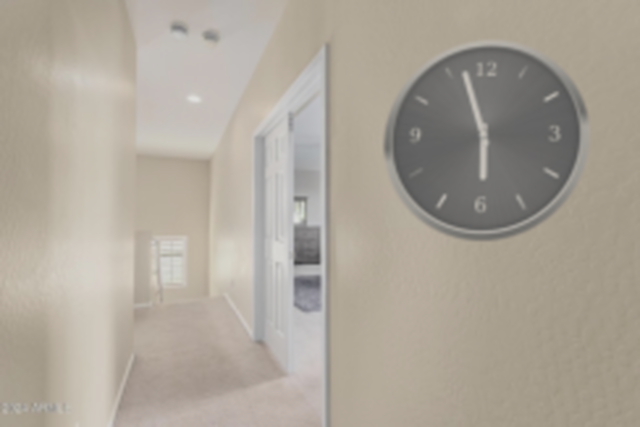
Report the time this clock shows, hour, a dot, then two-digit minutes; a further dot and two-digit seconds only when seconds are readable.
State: 5.57
